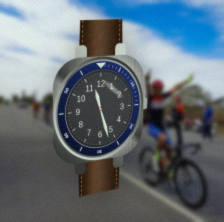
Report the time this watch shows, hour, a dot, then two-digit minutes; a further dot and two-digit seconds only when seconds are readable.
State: 11.27
